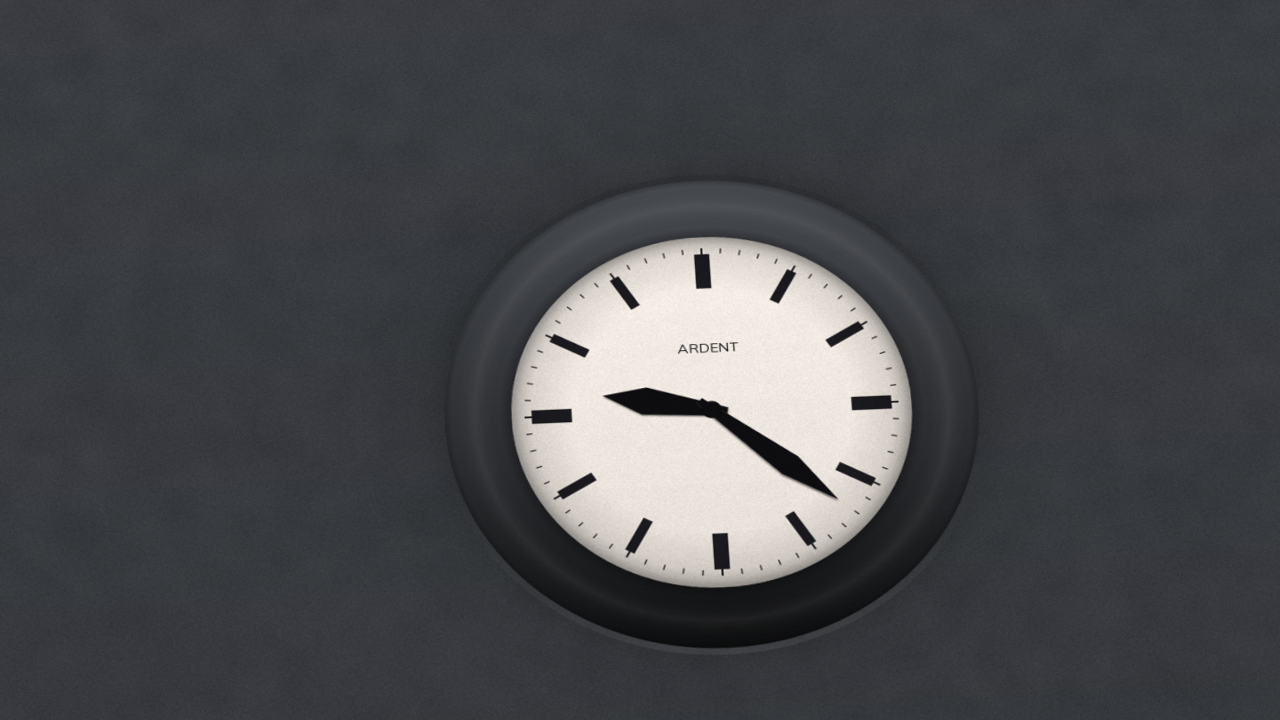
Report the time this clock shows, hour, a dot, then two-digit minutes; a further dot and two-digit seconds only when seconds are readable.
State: 9.22
